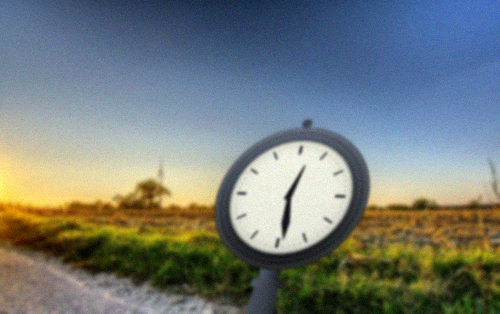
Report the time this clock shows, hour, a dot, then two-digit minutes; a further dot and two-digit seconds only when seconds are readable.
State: 12.29
